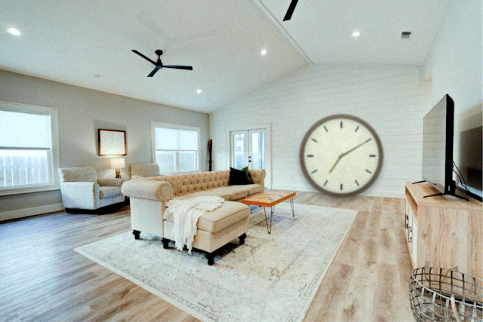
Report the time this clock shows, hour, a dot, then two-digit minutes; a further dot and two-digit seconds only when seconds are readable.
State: 7.10
